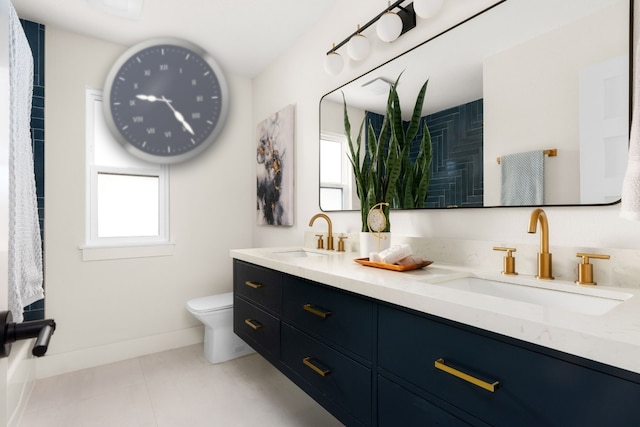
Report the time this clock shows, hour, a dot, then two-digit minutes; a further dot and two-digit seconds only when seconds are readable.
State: 9.24
